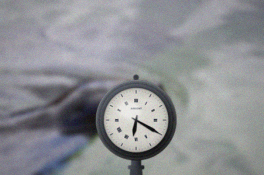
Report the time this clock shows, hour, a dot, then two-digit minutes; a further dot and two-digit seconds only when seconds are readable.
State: 6.20
